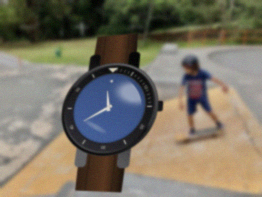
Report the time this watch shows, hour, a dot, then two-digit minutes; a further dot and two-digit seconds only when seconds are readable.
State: 11.40
